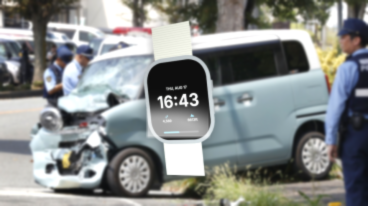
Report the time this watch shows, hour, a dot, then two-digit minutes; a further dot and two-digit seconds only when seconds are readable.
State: 16.43
